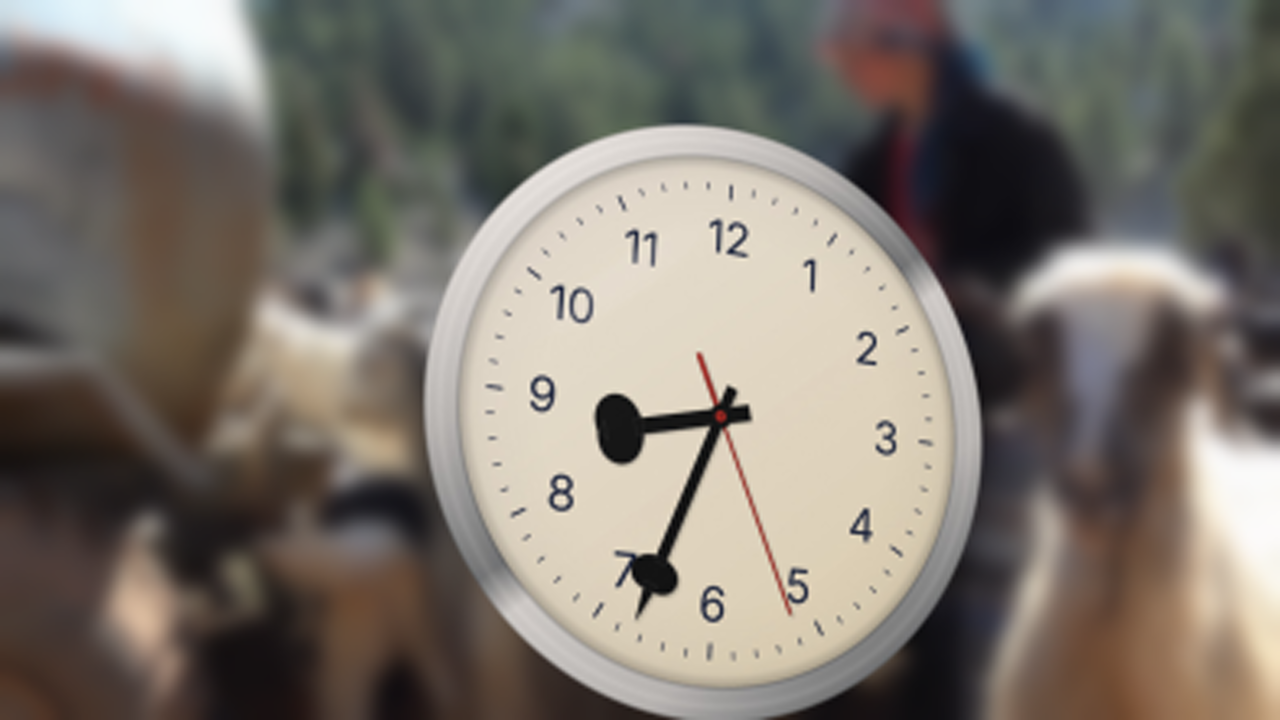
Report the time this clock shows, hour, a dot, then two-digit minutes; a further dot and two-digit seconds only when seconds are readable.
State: 8.33.26
